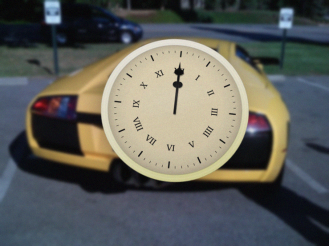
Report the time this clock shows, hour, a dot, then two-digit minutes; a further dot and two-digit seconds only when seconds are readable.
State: 12.00
